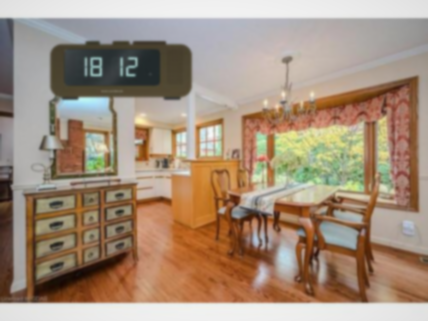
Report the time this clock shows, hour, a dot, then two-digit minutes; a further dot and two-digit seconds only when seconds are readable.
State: 18.12
